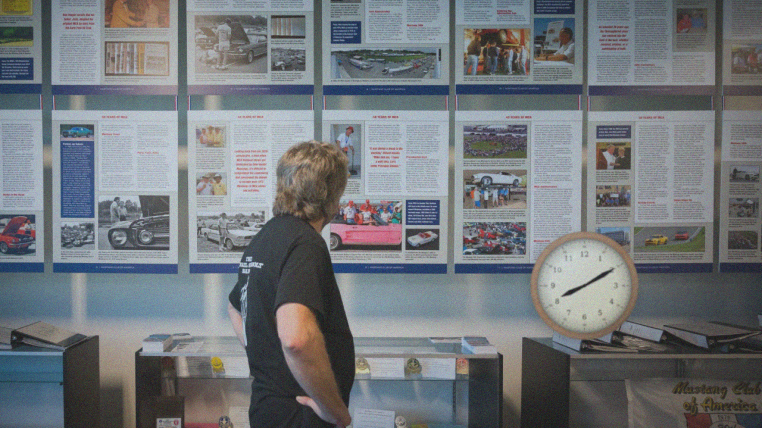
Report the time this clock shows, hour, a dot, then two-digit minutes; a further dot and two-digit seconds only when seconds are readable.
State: 8.10
